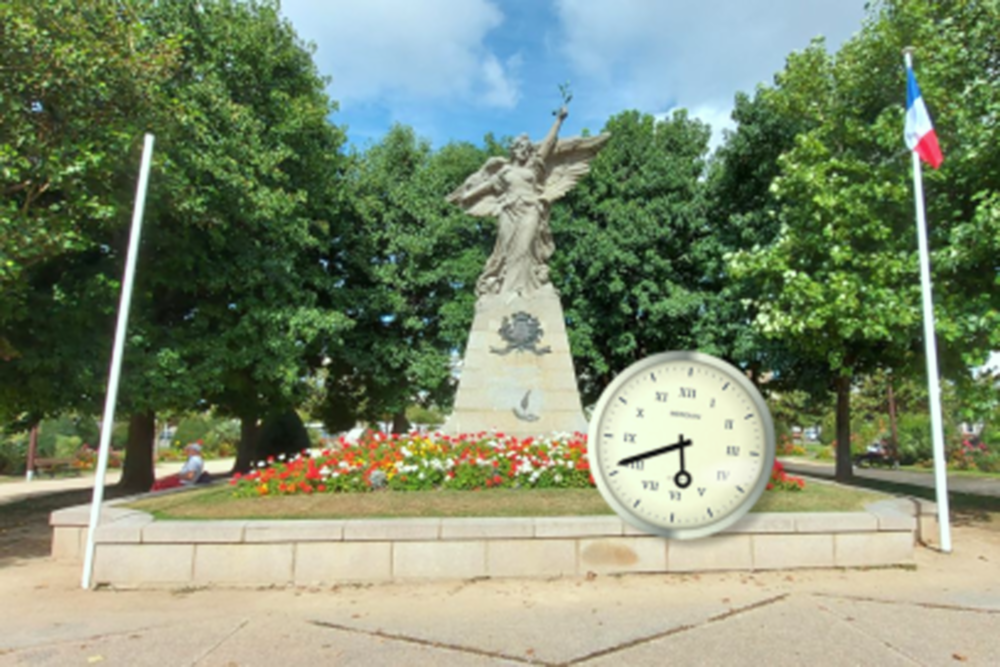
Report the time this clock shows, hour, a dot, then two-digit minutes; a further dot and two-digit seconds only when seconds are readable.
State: 5.41
